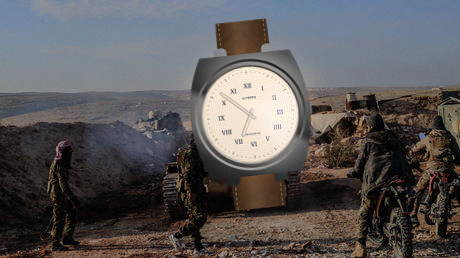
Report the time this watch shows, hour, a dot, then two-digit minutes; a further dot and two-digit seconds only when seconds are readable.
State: 6.52
